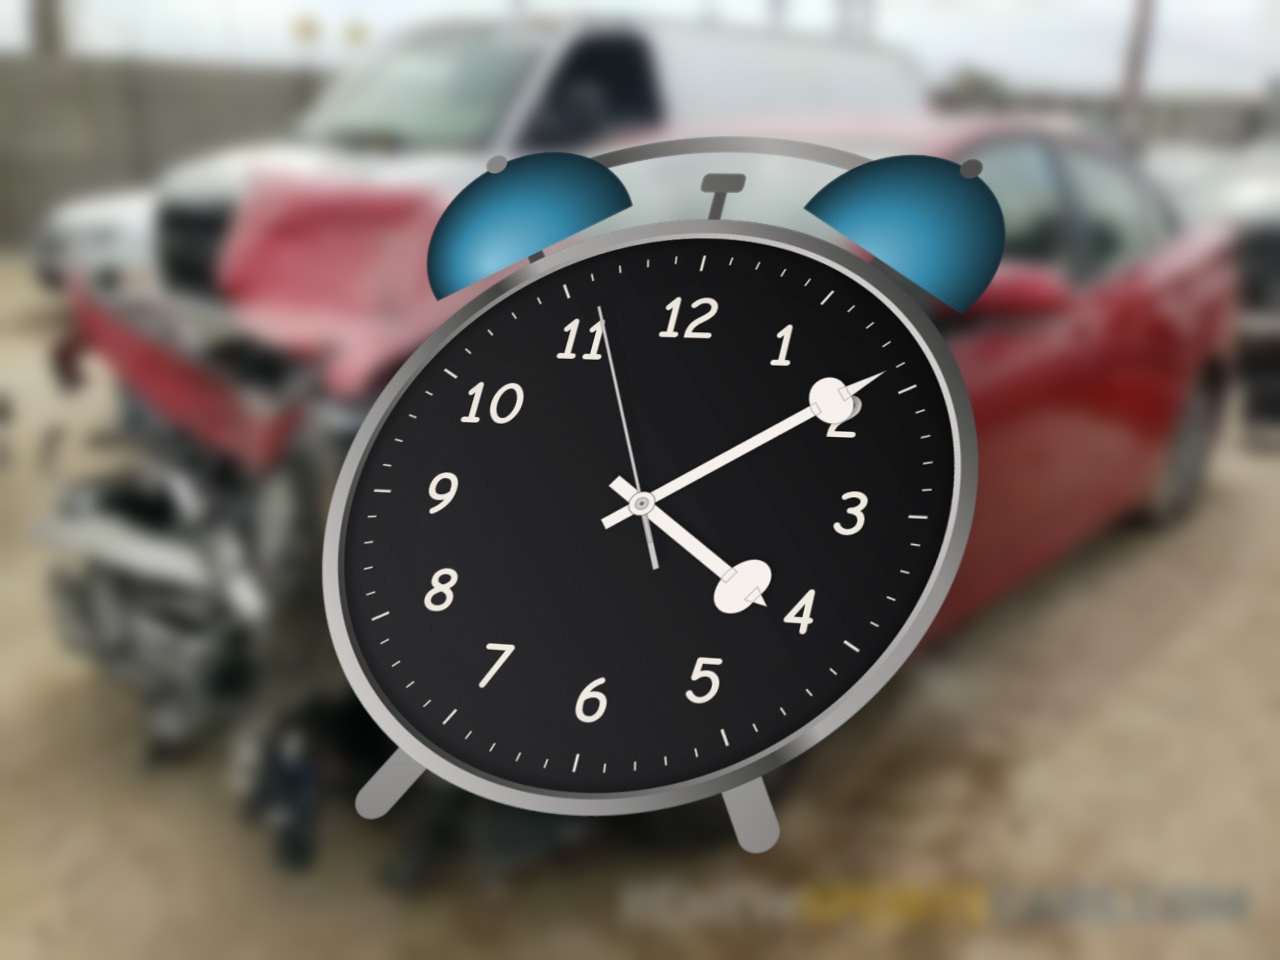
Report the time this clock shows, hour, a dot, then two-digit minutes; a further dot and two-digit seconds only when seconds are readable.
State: 4.08.56
